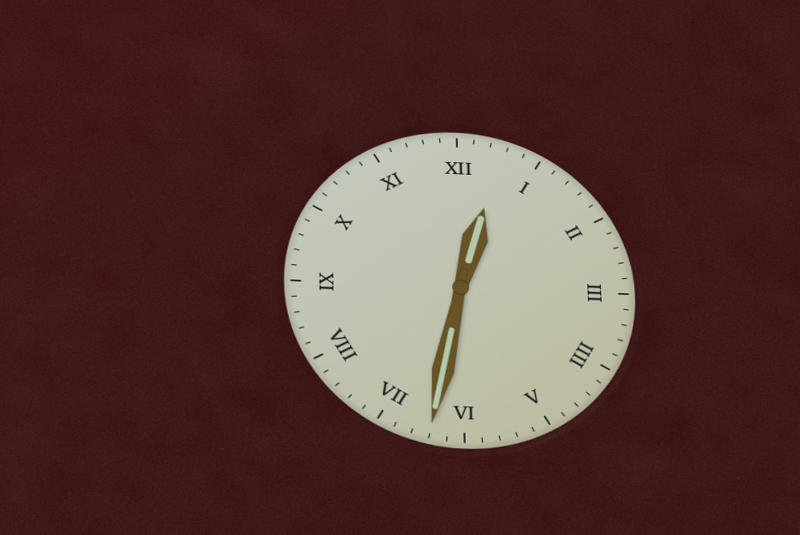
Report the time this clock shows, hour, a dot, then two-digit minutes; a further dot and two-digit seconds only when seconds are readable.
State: 12.32
